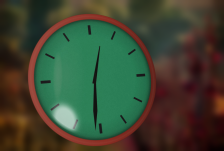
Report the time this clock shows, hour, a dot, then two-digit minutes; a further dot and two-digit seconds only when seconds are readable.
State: 12.31
